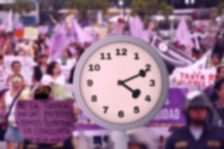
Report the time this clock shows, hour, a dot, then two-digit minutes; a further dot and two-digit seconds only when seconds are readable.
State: 4.11
